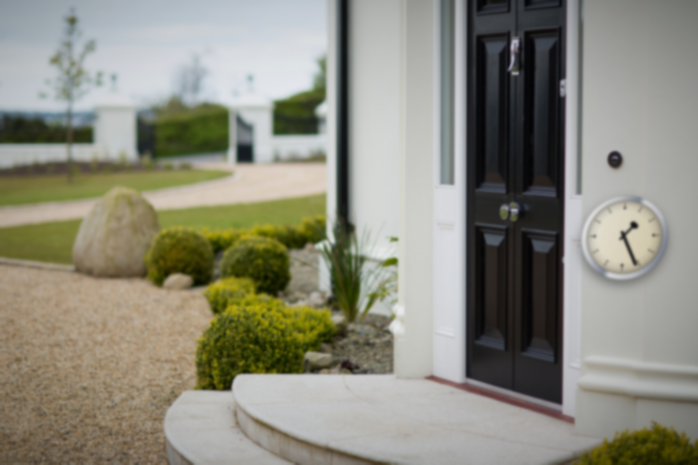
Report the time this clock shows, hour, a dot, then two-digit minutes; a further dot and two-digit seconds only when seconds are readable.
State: 1.26
